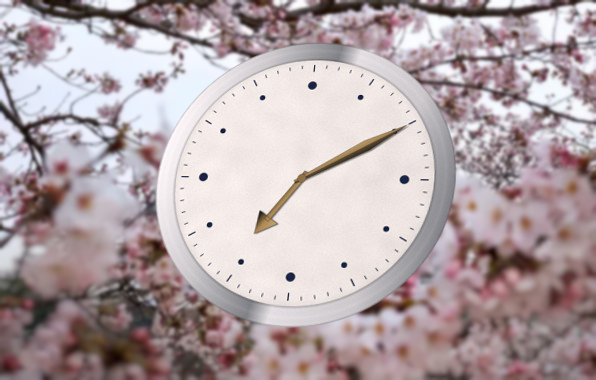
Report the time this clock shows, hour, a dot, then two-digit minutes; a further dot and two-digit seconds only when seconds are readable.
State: 7.10
